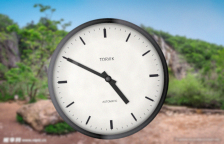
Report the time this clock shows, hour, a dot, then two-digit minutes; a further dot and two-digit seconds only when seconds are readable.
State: 4.50
